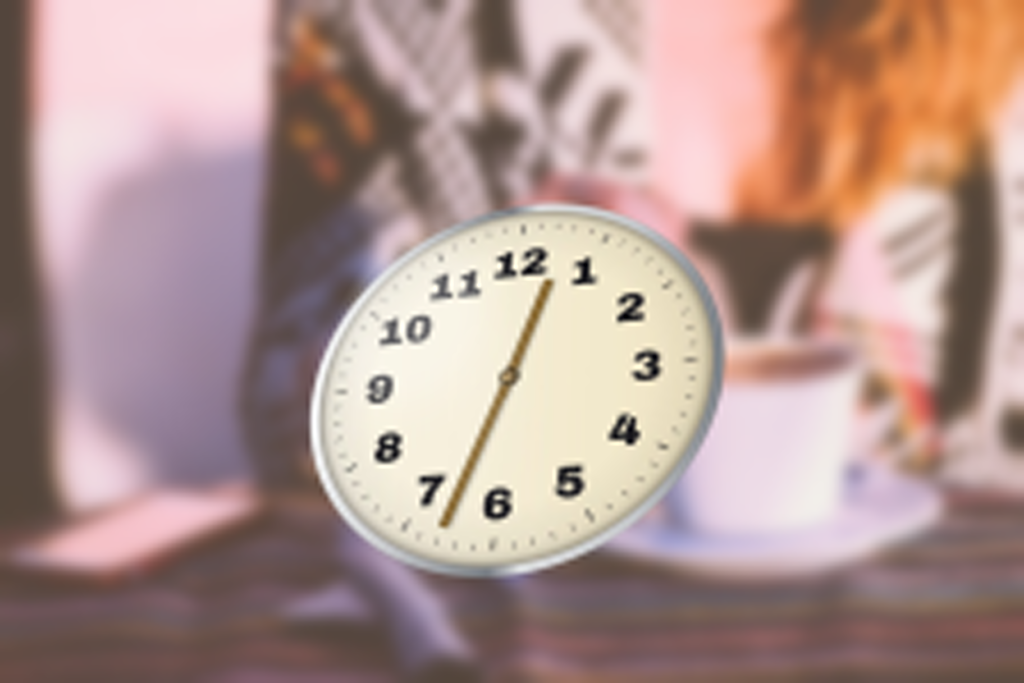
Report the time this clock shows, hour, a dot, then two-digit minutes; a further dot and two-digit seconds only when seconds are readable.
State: 12.33
